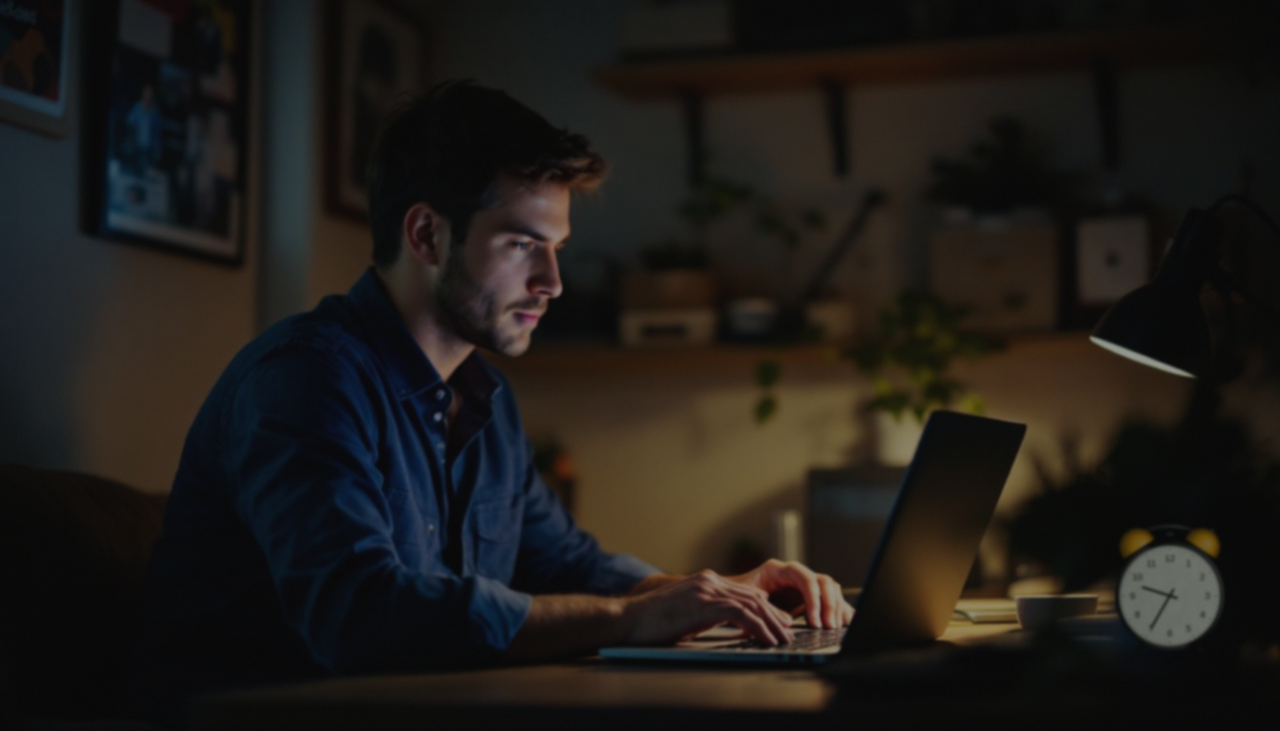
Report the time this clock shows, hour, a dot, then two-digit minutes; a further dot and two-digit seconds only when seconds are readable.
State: 9.35
